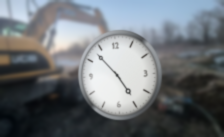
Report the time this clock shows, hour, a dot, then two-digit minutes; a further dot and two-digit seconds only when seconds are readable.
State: 4.53
